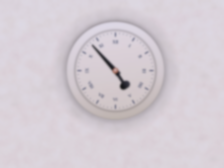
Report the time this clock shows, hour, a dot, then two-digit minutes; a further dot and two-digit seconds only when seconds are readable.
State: 4.53
